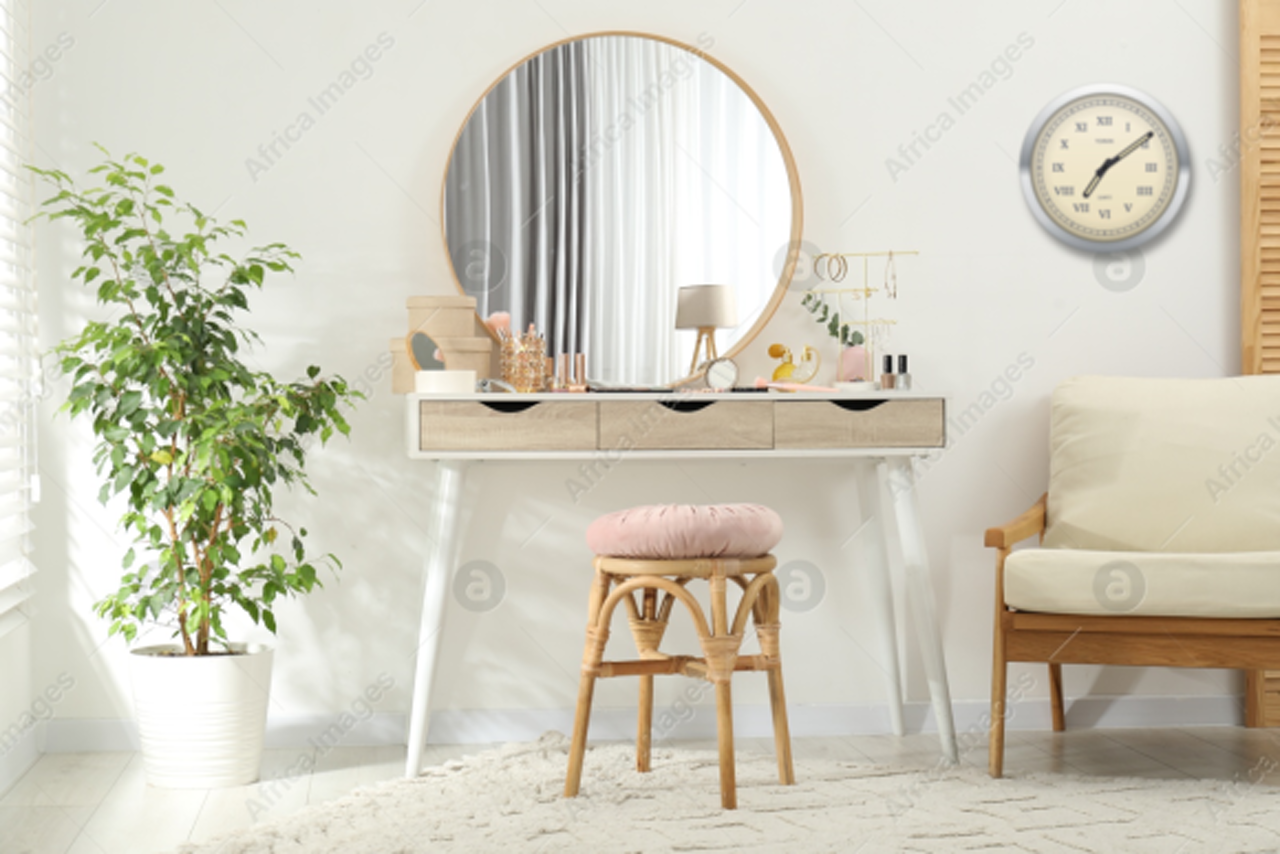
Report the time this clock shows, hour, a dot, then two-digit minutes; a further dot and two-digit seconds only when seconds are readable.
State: 7.09
